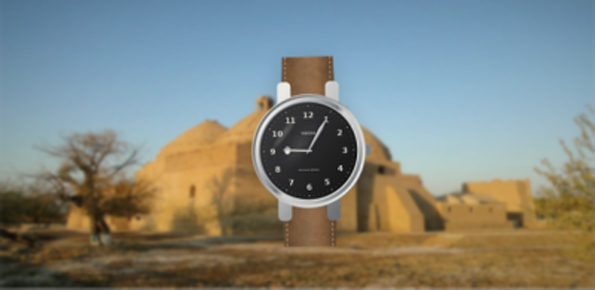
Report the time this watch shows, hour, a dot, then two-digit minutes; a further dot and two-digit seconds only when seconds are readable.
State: 9.05
